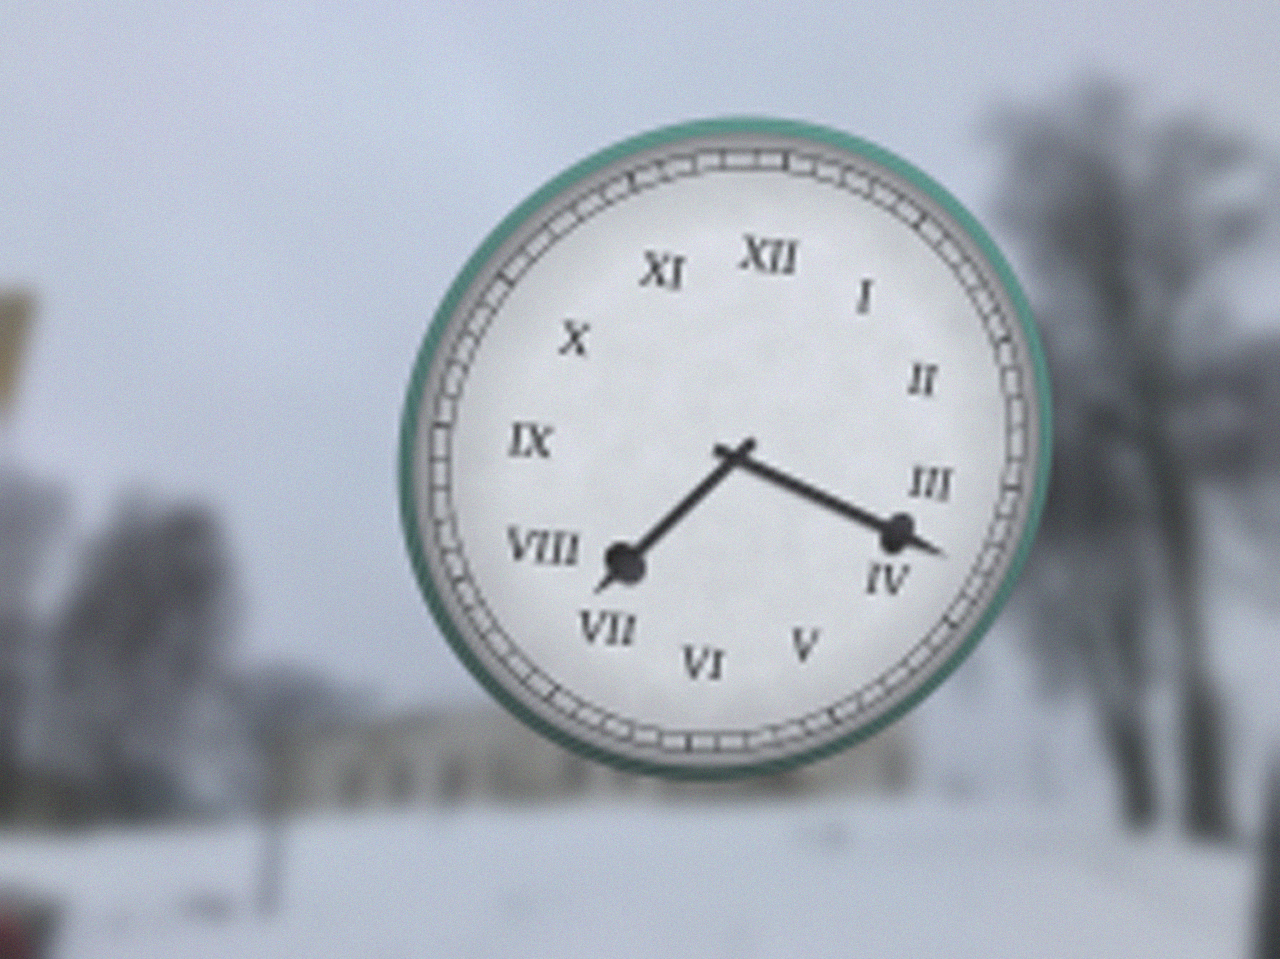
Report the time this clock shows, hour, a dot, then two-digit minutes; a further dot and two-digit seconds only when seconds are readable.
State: 7.18
